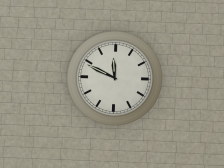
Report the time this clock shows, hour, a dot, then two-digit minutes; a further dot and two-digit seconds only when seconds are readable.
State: 11.49
